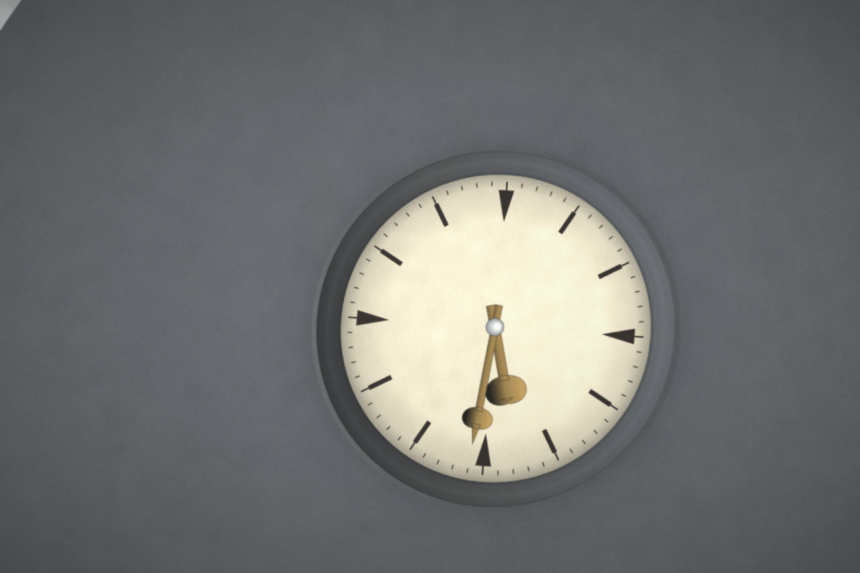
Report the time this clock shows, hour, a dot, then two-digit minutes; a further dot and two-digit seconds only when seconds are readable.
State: 5.31
